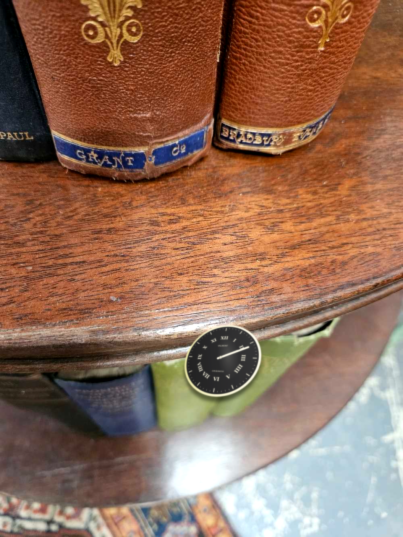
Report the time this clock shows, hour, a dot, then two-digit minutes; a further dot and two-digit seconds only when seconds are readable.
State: 2.11
